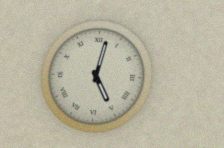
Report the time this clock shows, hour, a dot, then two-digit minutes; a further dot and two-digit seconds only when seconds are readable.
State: 5.02
